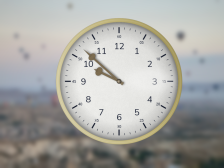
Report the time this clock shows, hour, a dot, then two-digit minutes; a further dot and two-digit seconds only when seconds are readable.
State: 9.52
